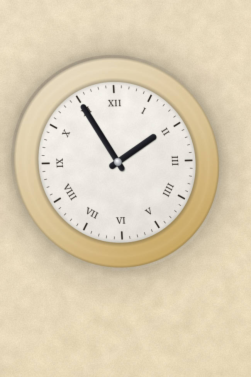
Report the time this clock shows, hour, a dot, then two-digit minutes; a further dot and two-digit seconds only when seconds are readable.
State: 1.55
